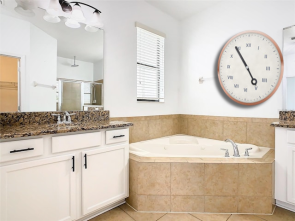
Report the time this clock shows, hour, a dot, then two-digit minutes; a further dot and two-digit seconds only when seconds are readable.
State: 4.54
